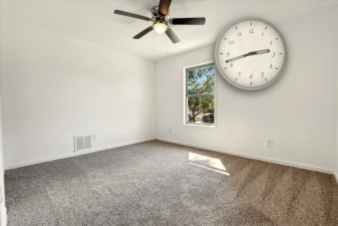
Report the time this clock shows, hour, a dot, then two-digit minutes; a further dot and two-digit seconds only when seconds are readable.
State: 2.42
